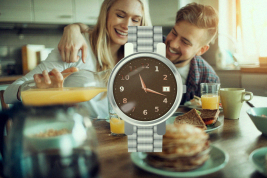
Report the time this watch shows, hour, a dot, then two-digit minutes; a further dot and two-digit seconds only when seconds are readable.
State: 11.18
